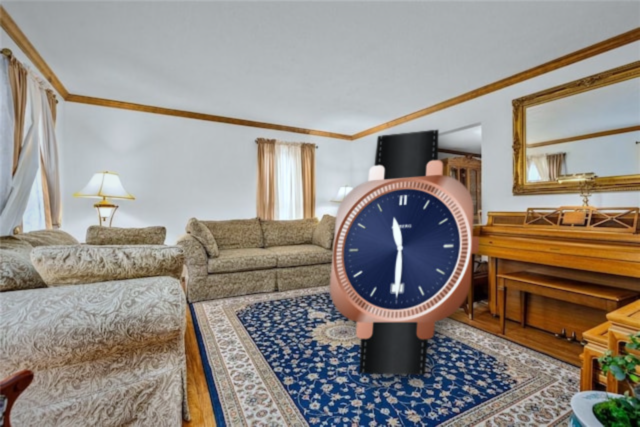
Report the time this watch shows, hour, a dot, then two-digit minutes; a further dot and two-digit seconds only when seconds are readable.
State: 11.30
